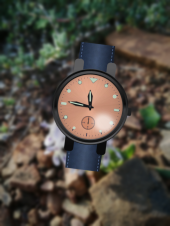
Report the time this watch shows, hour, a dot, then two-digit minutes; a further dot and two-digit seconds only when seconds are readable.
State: 11.46
